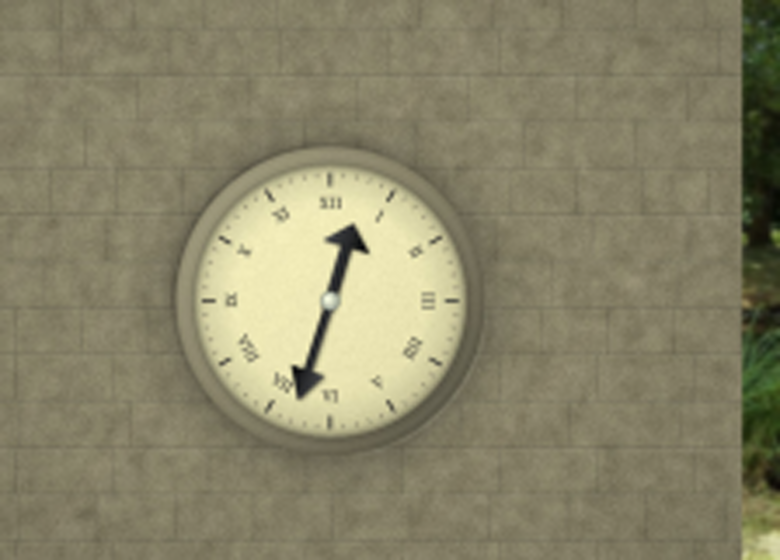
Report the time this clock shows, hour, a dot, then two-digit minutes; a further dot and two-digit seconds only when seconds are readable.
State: 12.33
